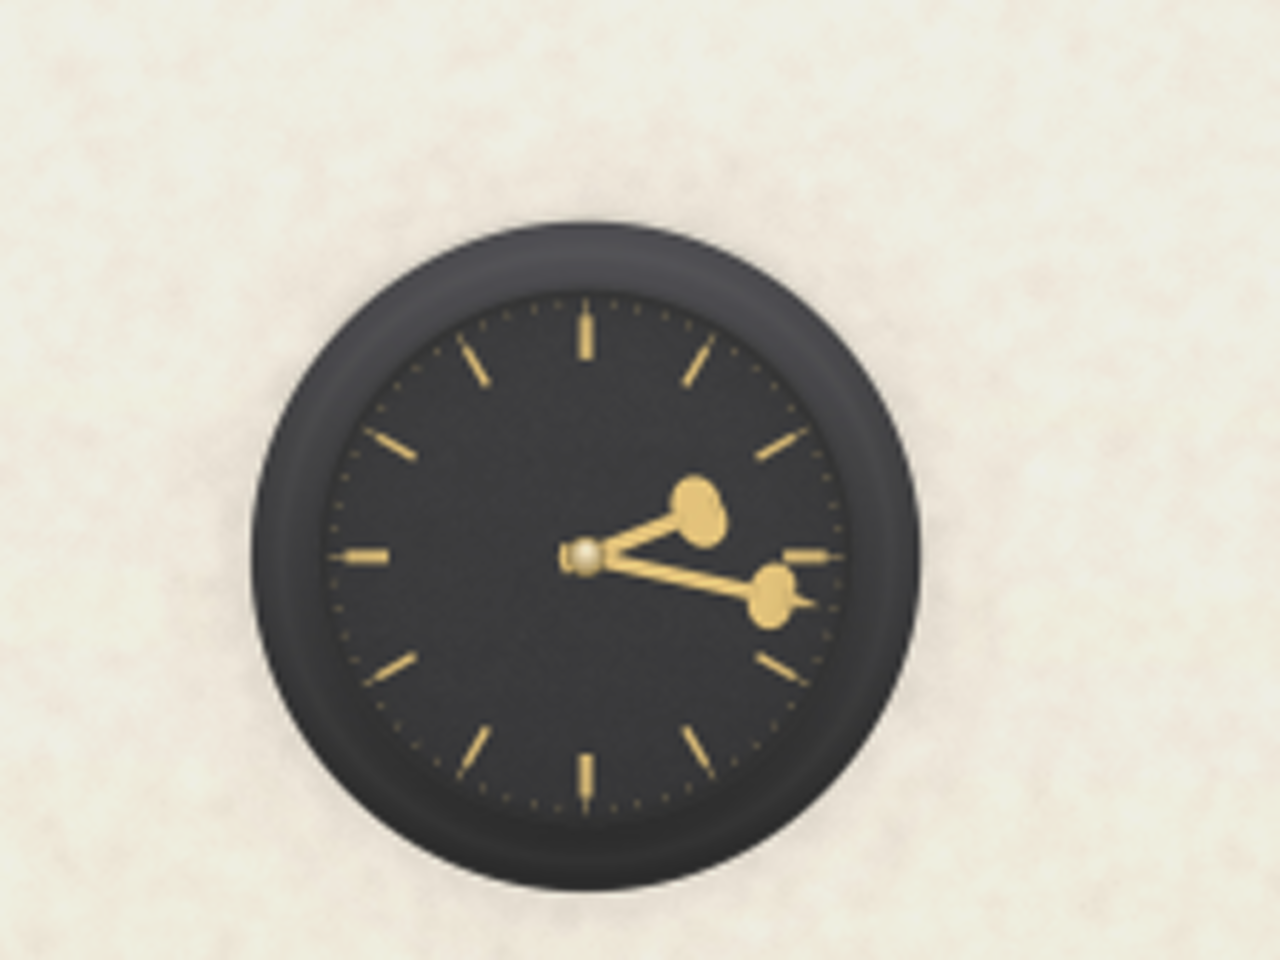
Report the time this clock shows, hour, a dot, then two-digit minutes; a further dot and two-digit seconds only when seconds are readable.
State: 2.17
